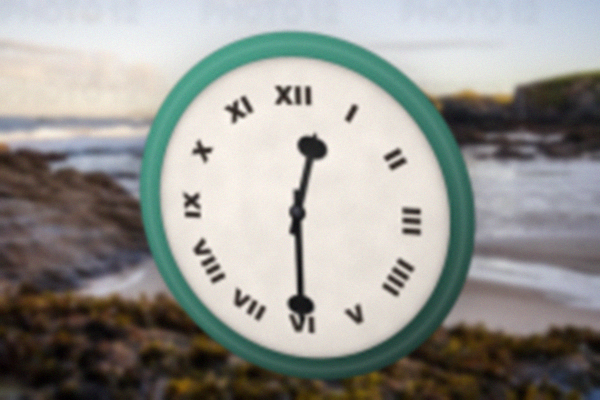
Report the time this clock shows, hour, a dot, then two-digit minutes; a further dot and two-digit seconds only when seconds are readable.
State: 12.30
